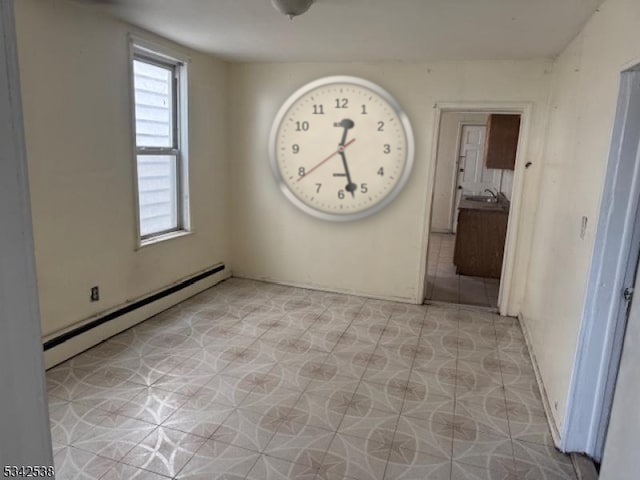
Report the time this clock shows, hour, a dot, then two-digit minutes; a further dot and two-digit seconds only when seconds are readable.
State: 12.27.39
